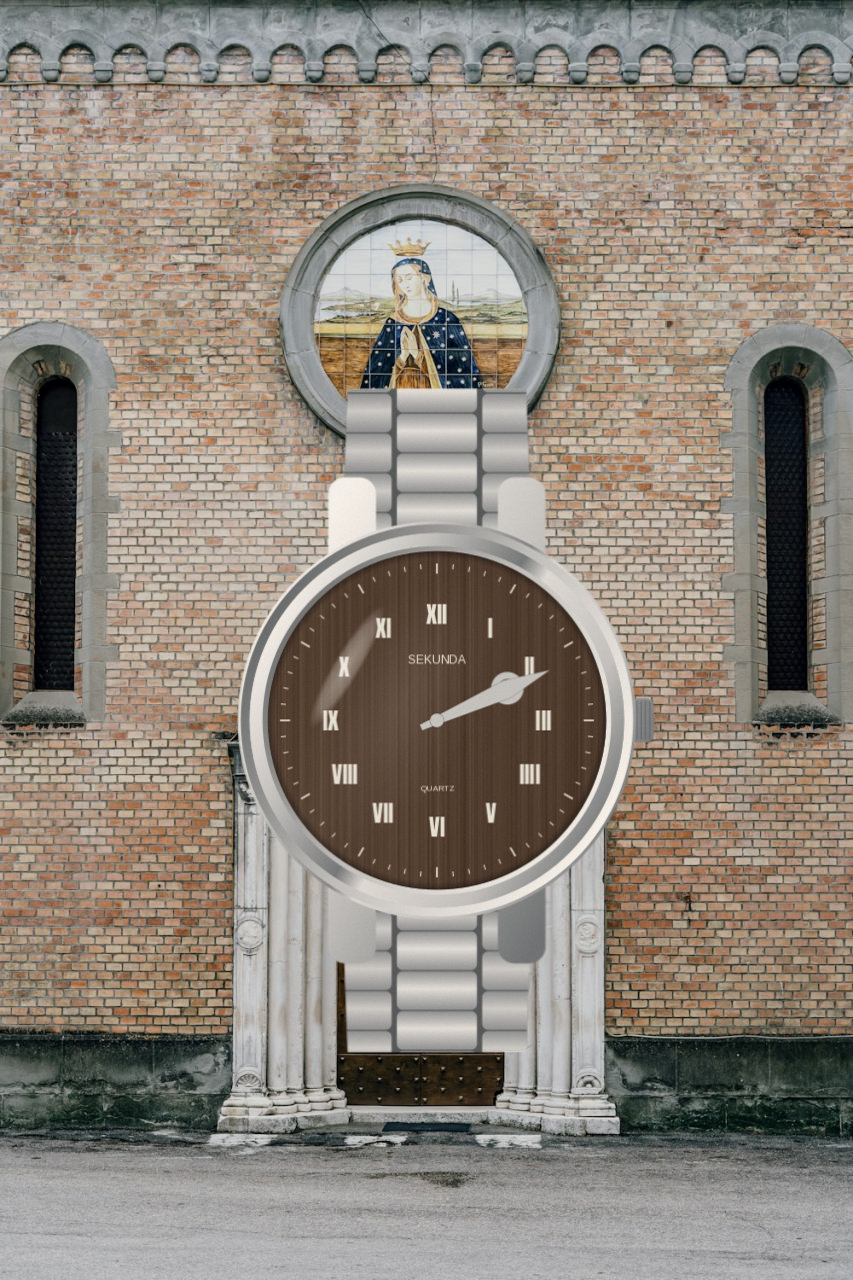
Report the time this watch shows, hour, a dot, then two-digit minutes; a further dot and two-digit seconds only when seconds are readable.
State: 2.11
